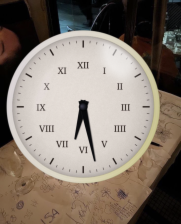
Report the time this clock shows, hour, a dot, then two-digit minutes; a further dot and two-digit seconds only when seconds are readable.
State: 6.28
